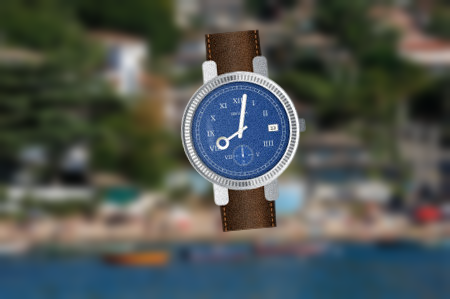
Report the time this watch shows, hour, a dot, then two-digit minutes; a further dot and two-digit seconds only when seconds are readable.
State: 8.02
